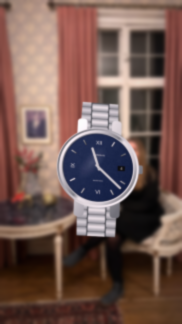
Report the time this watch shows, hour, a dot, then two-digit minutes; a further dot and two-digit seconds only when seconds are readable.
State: 11.22
